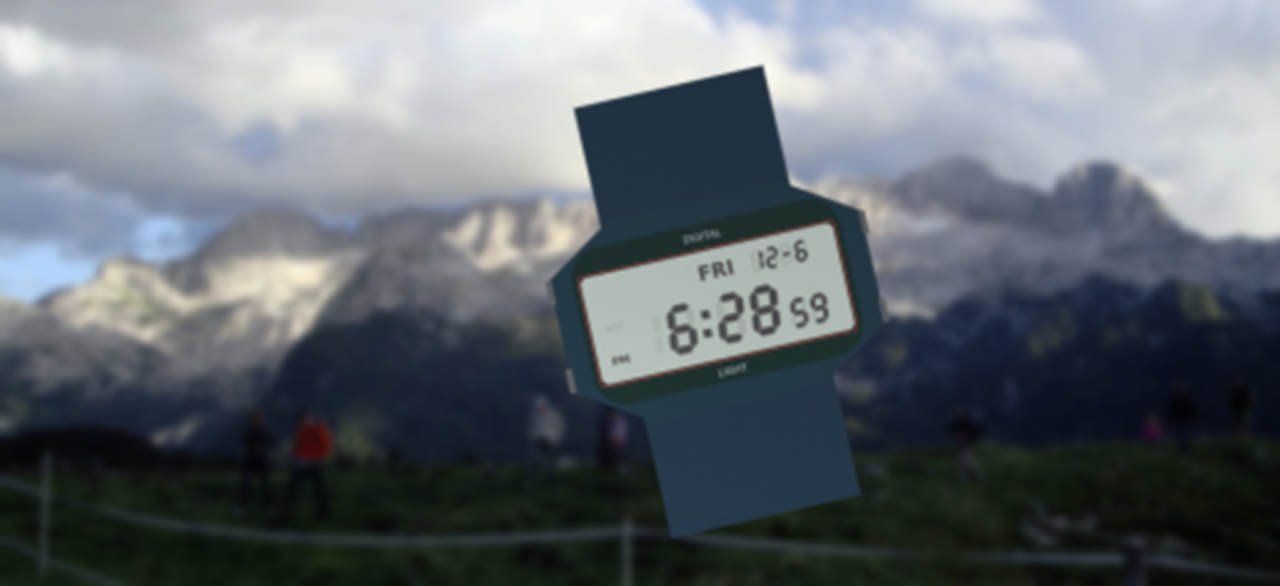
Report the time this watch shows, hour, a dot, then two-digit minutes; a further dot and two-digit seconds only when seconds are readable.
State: 6.28.59
